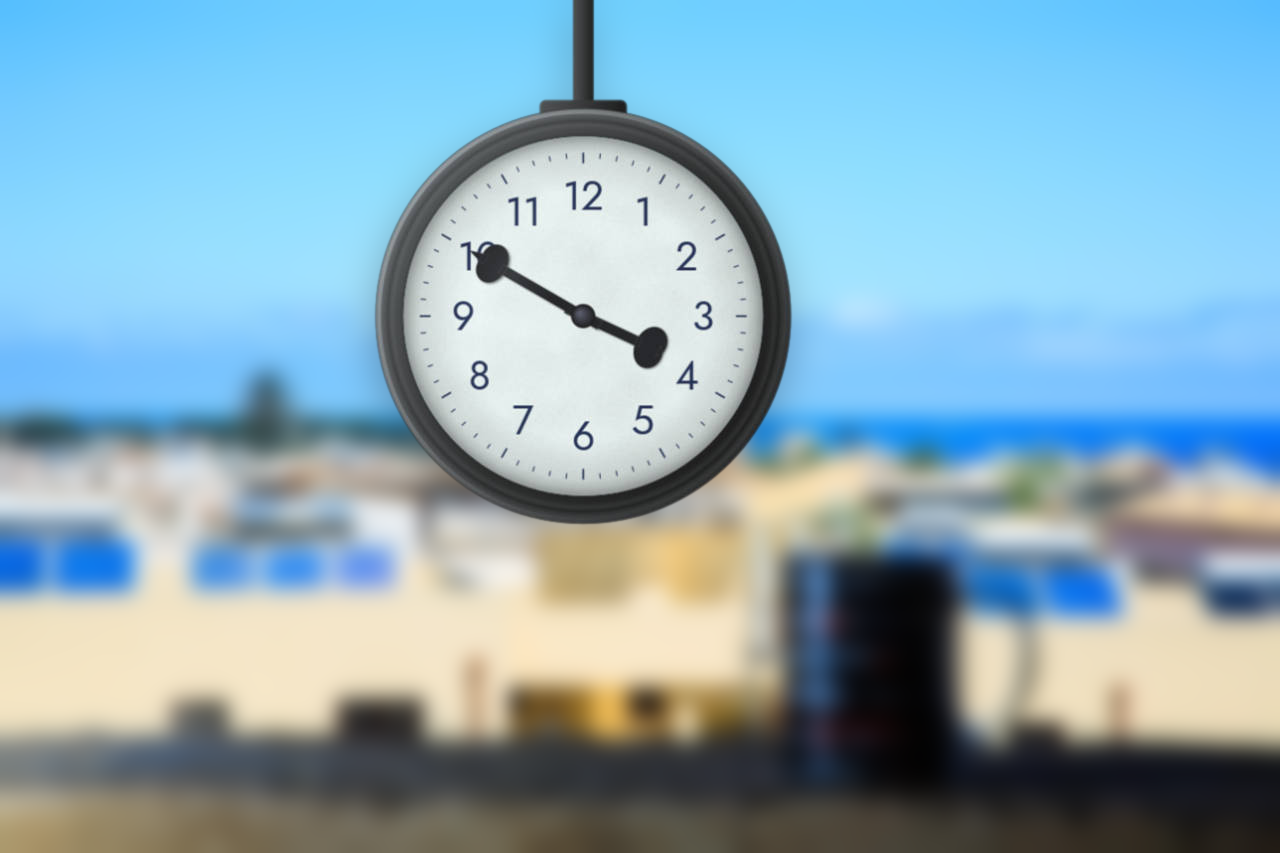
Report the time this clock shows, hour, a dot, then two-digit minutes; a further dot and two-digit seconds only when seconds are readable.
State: 3.50
